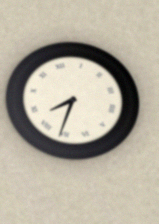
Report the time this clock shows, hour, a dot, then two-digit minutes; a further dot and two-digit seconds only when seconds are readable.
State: 8.36
